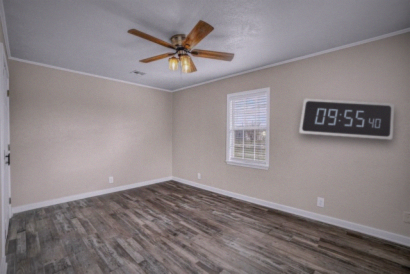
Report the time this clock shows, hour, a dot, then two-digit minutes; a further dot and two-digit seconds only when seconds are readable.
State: 9.55.40
